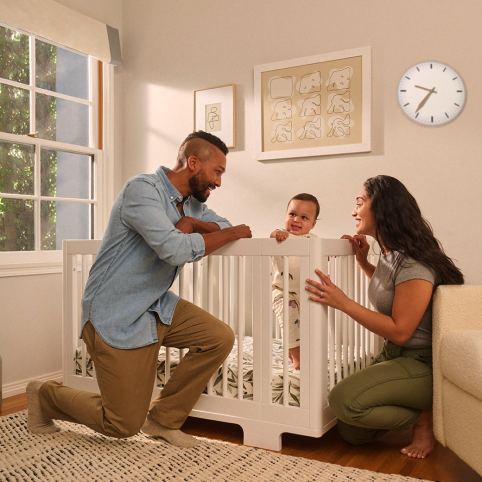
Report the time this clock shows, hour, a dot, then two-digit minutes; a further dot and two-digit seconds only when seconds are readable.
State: 9.36
